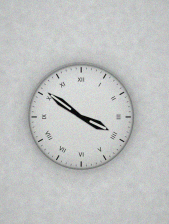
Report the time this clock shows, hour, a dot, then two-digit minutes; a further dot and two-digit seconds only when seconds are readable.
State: 3.51
